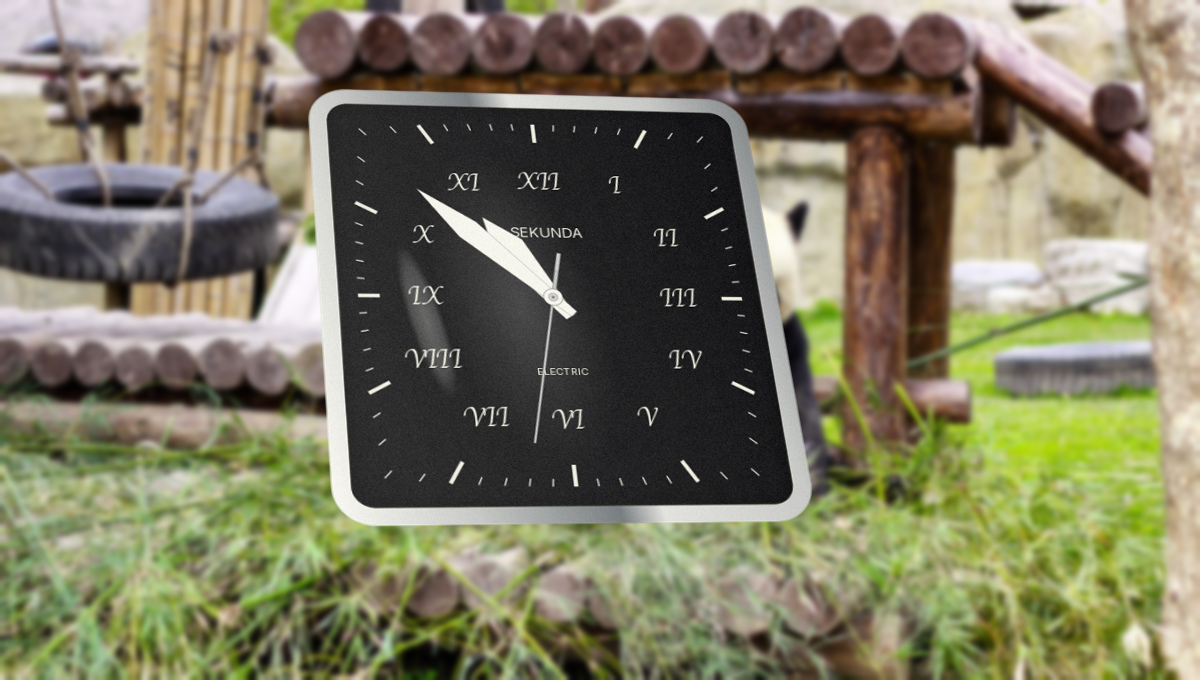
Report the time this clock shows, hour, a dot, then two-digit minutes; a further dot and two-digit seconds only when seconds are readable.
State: 10.52.32
